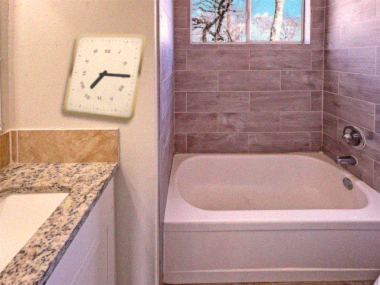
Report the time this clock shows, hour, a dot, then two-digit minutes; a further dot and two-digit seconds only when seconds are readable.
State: 7.15
